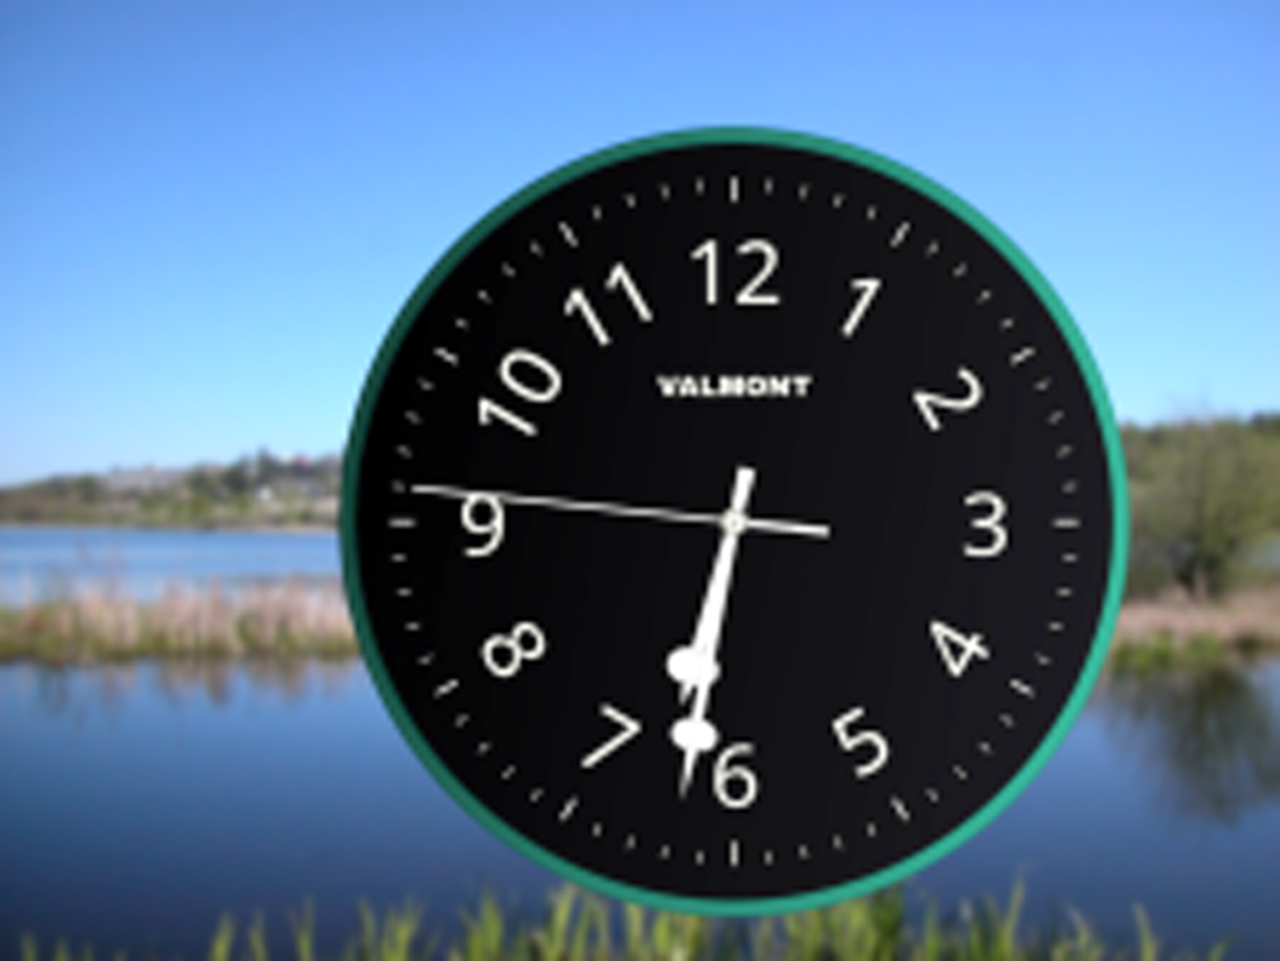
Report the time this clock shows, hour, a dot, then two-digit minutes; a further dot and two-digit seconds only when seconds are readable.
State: 6.31.46
